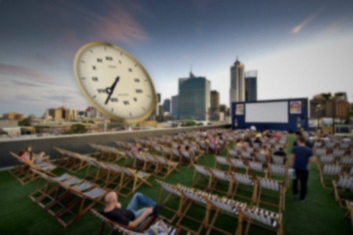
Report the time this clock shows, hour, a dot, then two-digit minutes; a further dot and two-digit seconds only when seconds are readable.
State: 7.37
